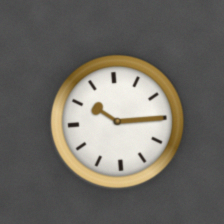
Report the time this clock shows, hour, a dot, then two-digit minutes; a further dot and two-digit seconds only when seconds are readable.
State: 10.15
